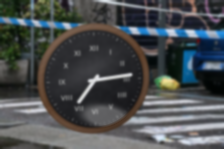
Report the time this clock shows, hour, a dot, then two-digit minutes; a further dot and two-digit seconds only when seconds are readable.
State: 7.14
